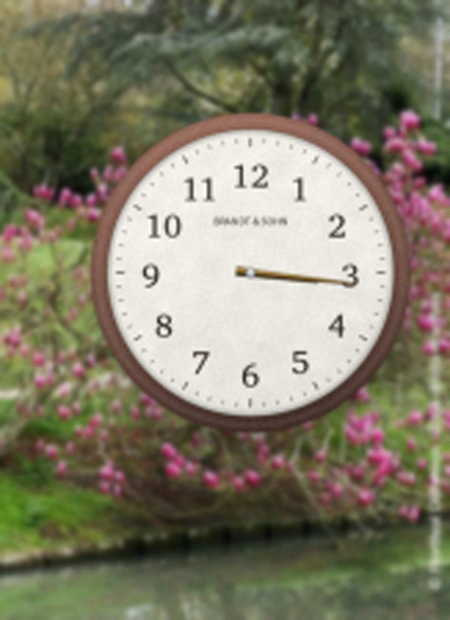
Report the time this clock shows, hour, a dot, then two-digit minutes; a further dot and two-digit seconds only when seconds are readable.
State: 3.16
